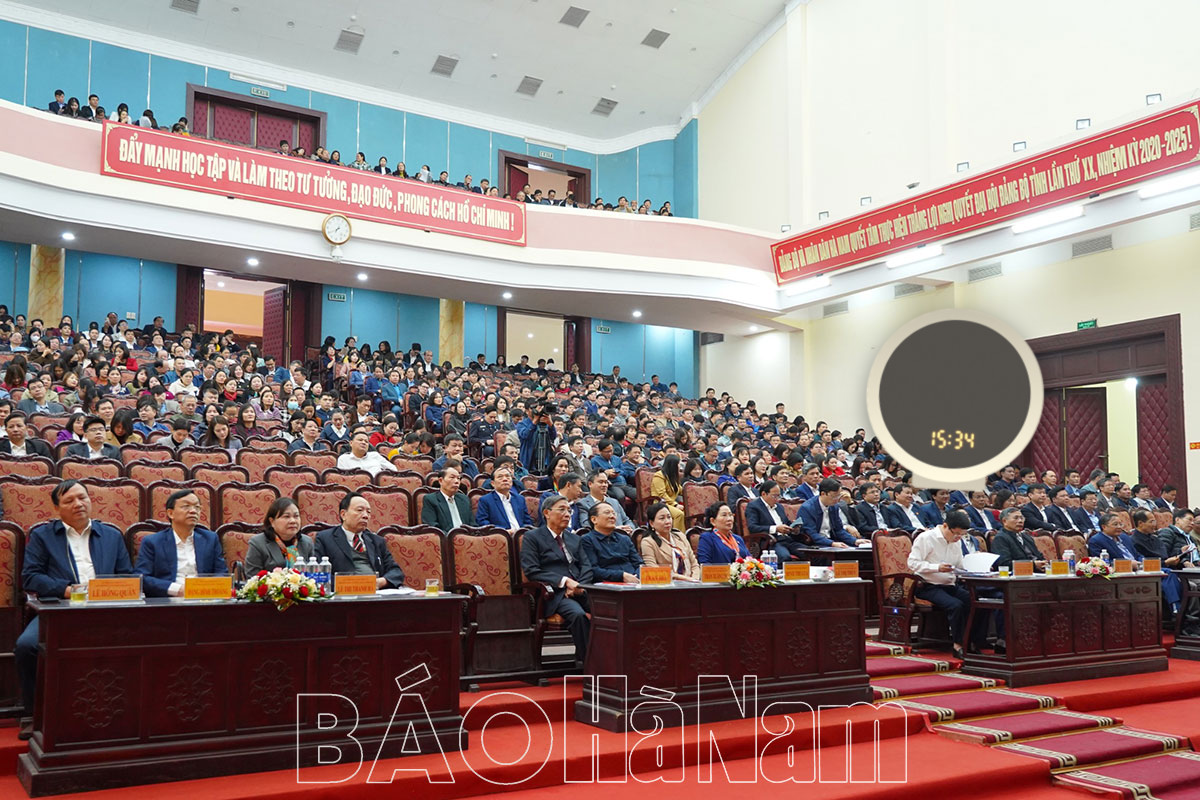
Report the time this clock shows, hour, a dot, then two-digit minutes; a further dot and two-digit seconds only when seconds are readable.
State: 15.34
